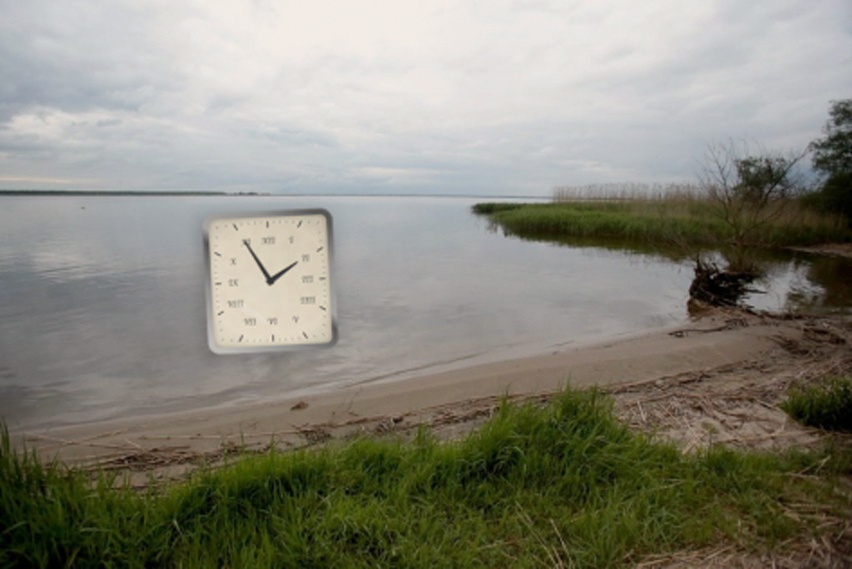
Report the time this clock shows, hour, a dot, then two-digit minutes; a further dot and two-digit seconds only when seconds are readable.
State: 1.55
